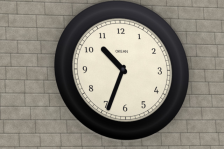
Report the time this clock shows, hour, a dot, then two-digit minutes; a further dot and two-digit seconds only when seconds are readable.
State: 10.34
